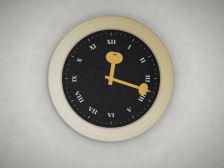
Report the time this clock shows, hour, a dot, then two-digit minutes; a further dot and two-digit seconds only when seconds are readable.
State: 12.18
